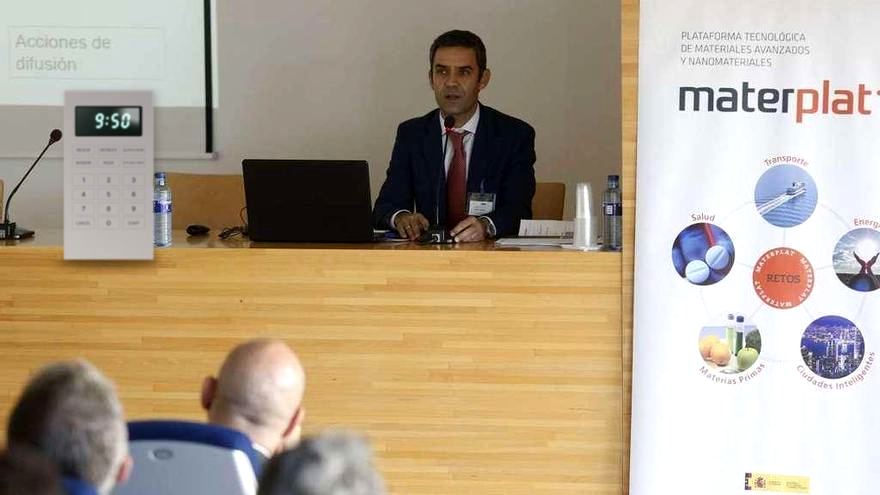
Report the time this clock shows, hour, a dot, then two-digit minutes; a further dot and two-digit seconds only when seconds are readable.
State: 9.50
